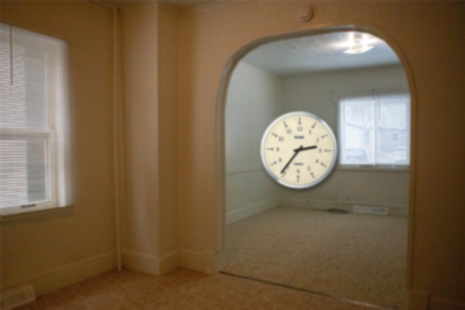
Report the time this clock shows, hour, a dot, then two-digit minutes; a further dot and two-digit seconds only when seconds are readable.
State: 2.36
